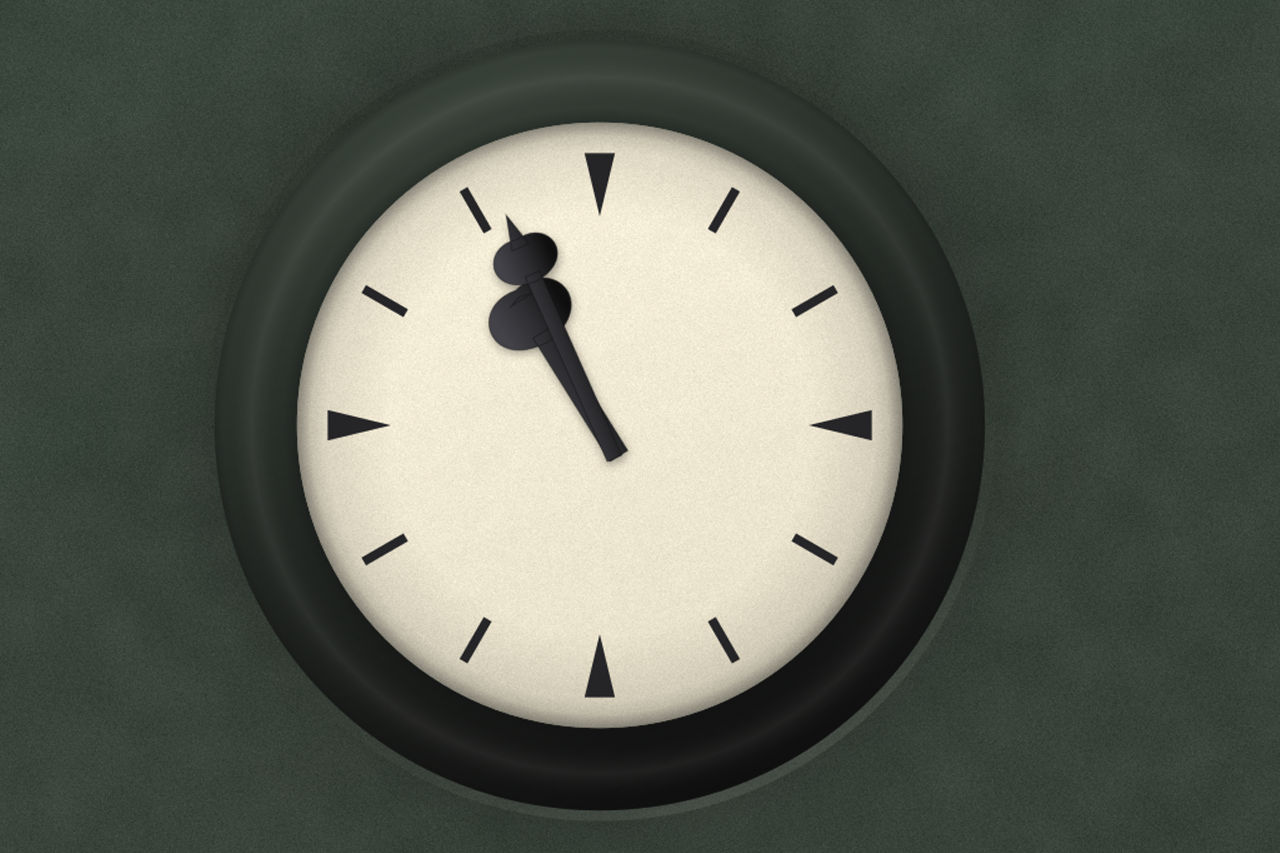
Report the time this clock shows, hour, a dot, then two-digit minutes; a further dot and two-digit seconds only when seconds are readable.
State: 10.56
